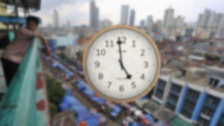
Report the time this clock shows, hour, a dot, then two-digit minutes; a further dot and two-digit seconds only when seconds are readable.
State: 4.59
